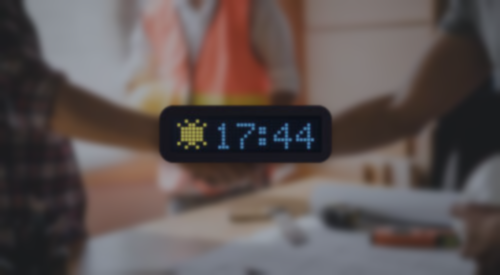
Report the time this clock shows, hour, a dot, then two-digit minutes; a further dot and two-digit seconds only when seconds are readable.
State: 17.44
